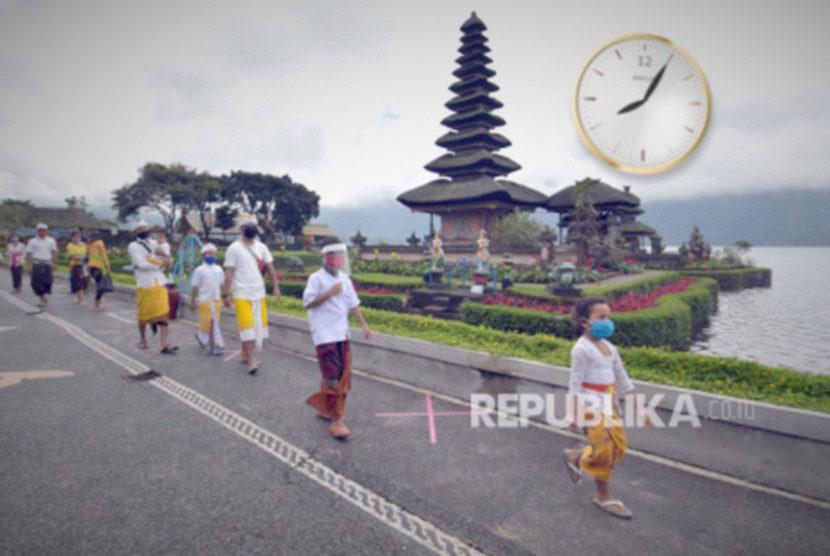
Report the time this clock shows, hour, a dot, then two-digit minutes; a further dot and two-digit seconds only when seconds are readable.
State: 8.05
